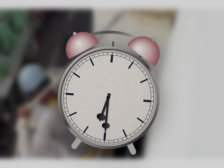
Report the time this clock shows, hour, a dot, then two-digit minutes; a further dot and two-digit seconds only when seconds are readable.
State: 6.30
